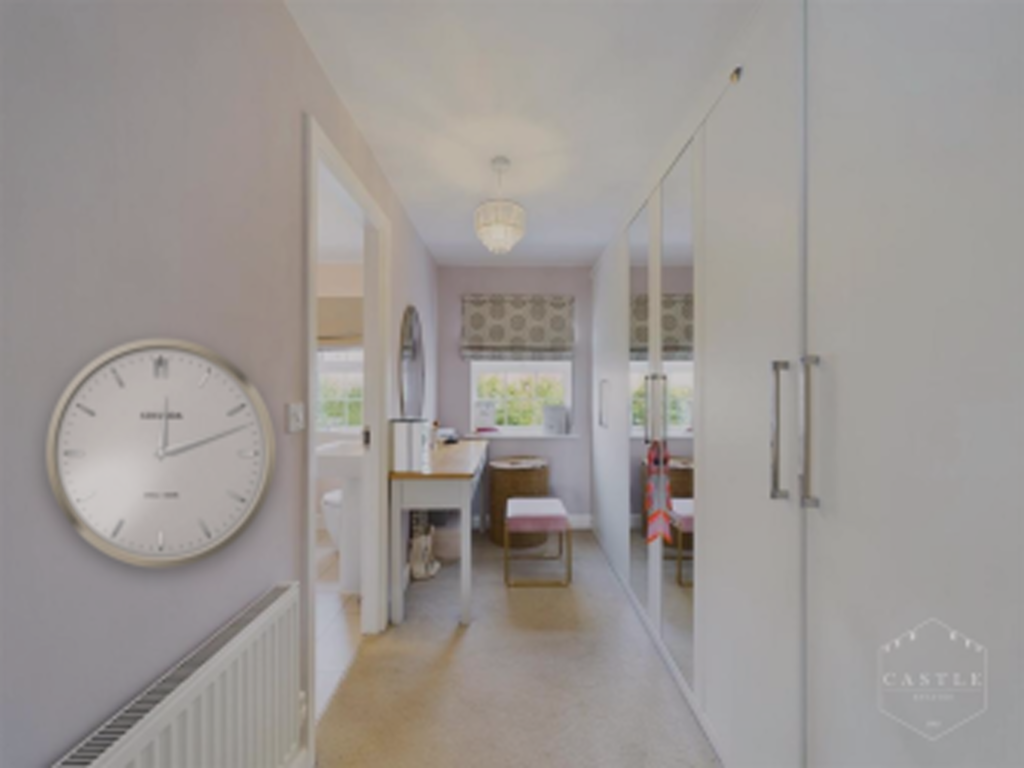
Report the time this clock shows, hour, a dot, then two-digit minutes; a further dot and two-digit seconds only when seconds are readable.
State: 12.12
